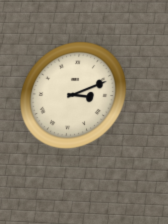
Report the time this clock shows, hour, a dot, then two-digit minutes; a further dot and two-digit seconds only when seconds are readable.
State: 3.11
